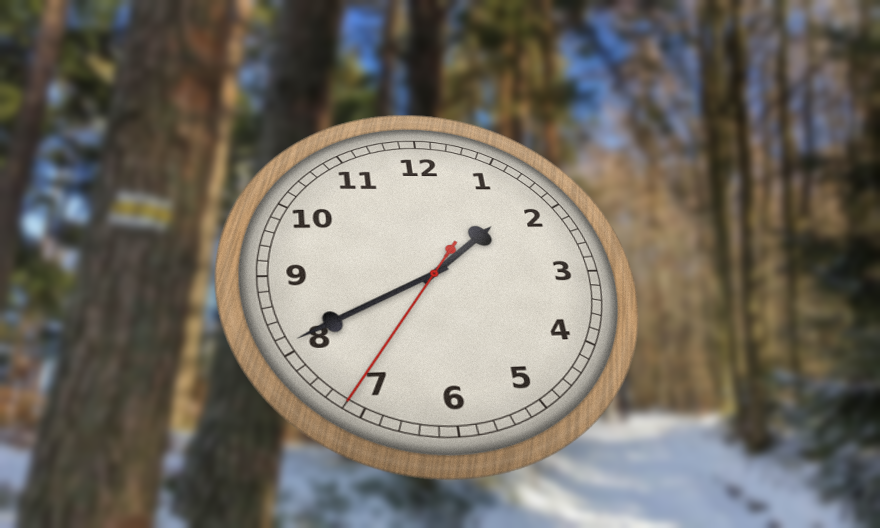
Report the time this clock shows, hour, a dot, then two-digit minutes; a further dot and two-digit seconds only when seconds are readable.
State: 1.40.36
